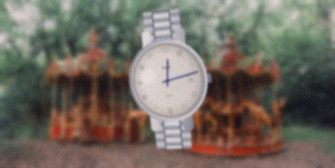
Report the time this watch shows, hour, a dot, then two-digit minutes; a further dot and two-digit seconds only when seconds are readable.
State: 12.13
